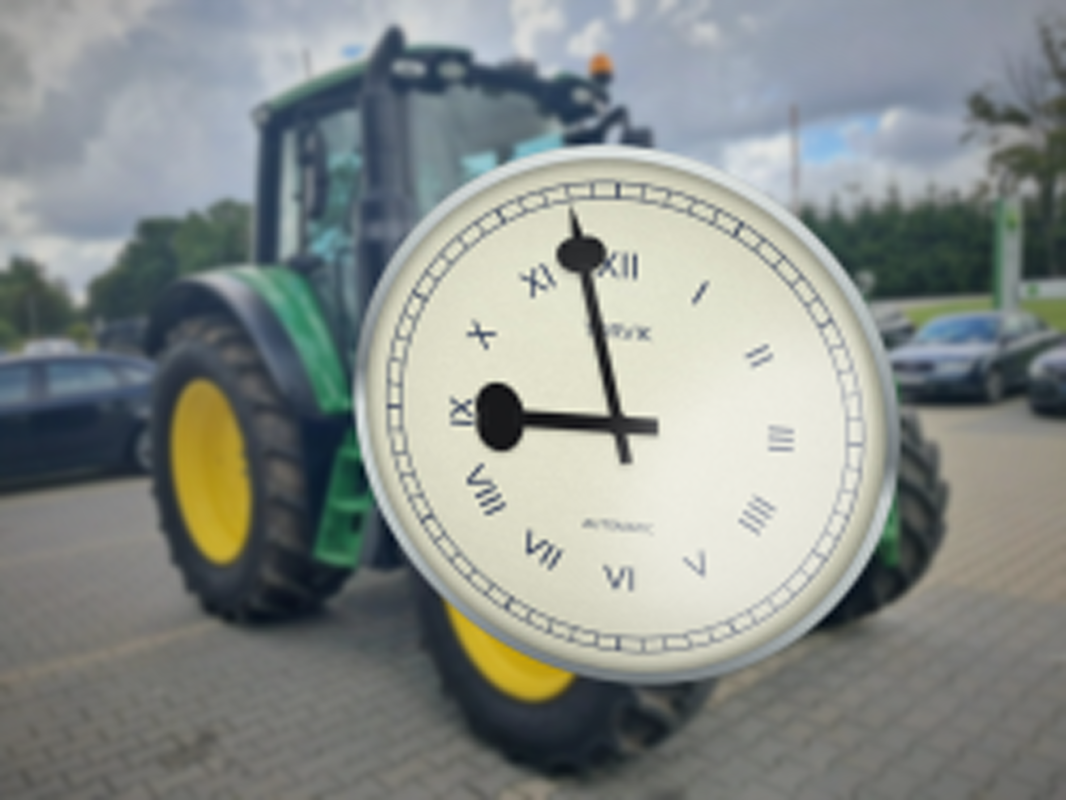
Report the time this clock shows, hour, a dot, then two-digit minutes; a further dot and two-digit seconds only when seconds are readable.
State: 8.58
